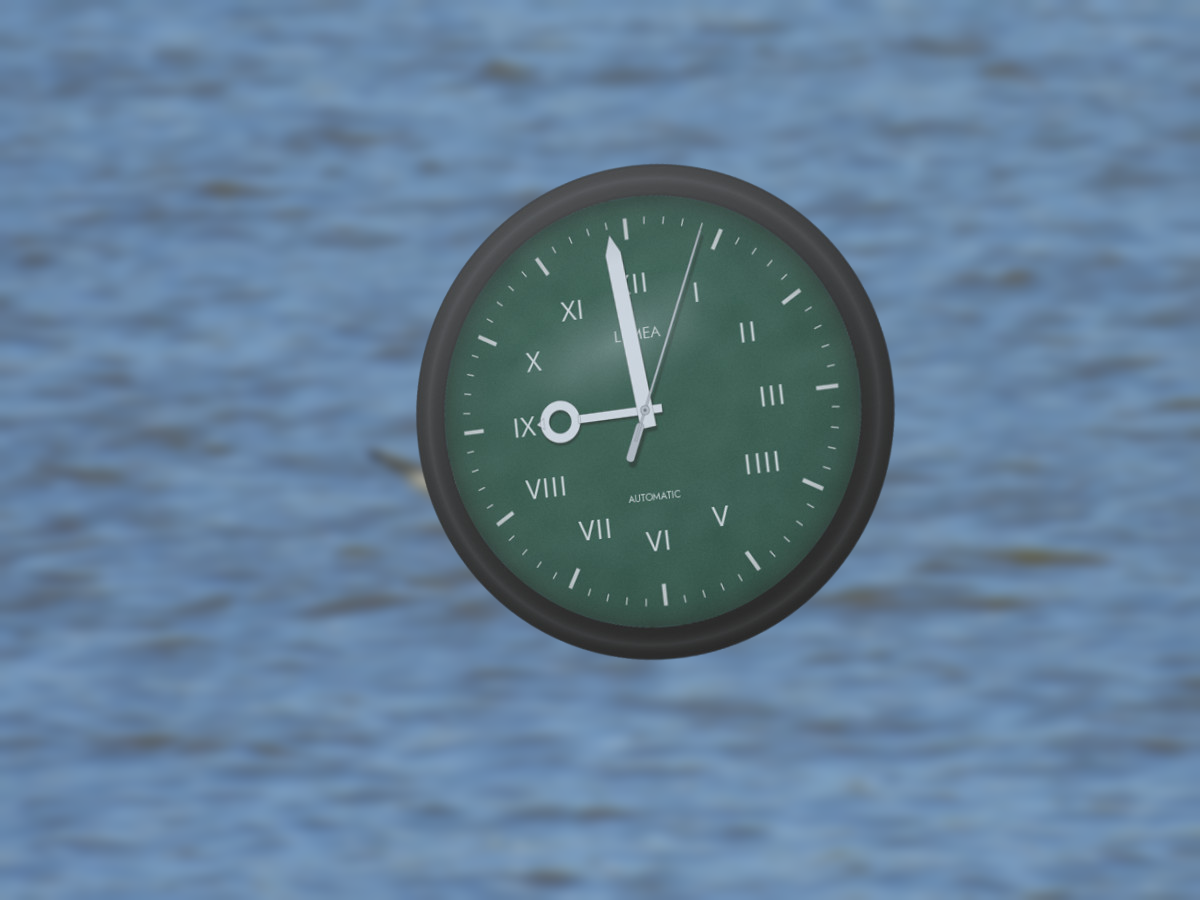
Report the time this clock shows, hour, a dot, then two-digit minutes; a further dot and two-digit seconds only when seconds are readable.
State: 8.59.04
